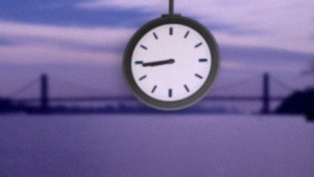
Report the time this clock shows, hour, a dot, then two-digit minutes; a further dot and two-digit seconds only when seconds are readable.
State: 8.44
